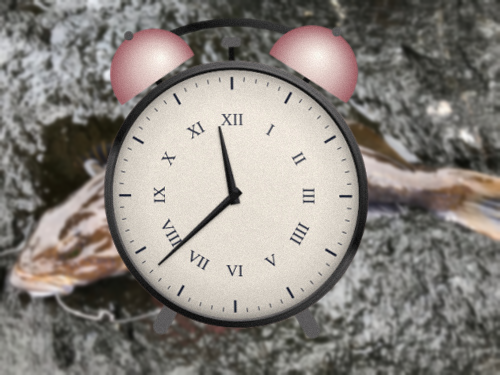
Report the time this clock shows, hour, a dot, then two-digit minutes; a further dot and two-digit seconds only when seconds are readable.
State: 11.38
